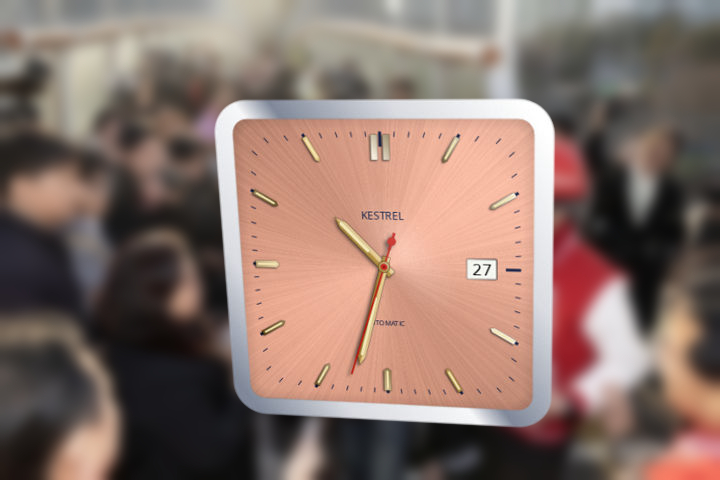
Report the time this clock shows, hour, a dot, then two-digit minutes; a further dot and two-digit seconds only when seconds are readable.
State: 10.32.33
